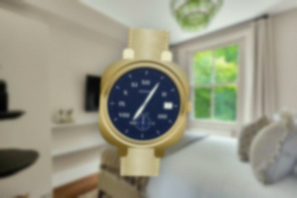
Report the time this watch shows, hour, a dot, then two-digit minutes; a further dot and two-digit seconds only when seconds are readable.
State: 7.05
